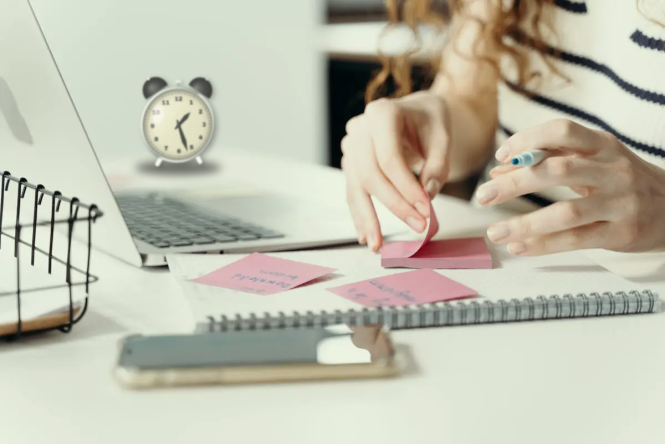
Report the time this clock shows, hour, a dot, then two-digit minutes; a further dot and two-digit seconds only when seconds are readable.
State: 1.27
